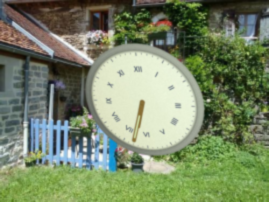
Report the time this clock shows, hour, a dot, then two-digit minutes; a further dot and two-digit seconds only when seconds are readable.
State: 6.33
